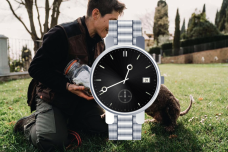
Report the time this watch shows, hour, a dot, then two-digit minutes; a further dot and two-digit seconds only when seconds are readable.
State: 12.41
